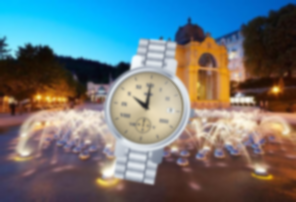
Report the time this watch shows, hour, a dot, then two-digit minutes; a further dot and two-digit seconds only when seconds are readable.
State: 10.00
